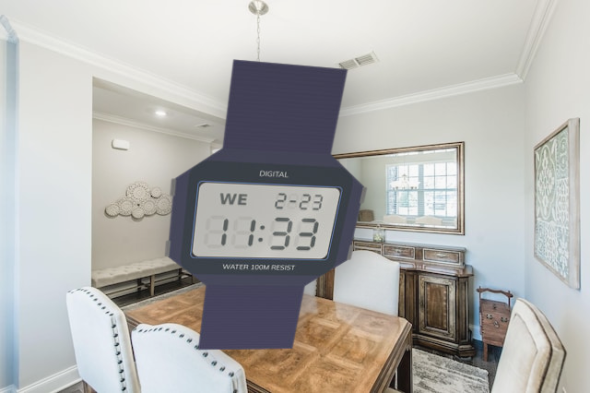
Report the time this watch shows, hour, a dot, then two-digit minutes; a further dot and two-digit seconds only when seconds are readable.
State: 11.33
